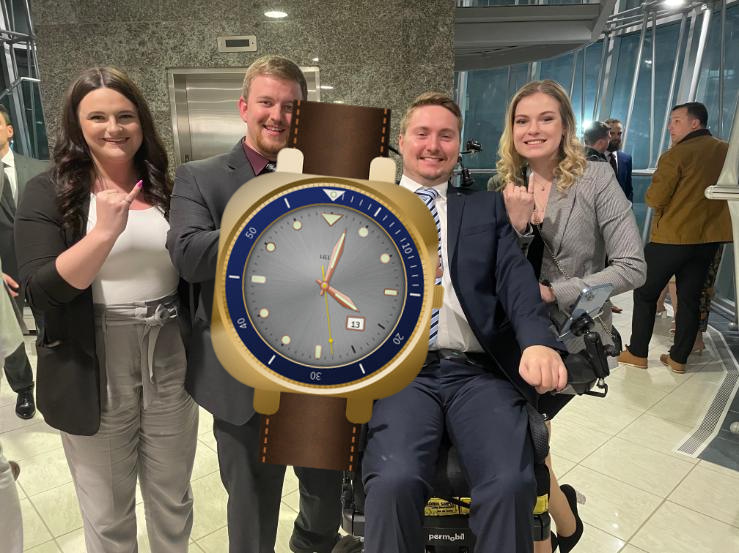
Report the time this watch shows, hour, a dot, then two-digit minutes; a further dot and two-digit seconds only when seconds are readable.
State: 4.02.28
